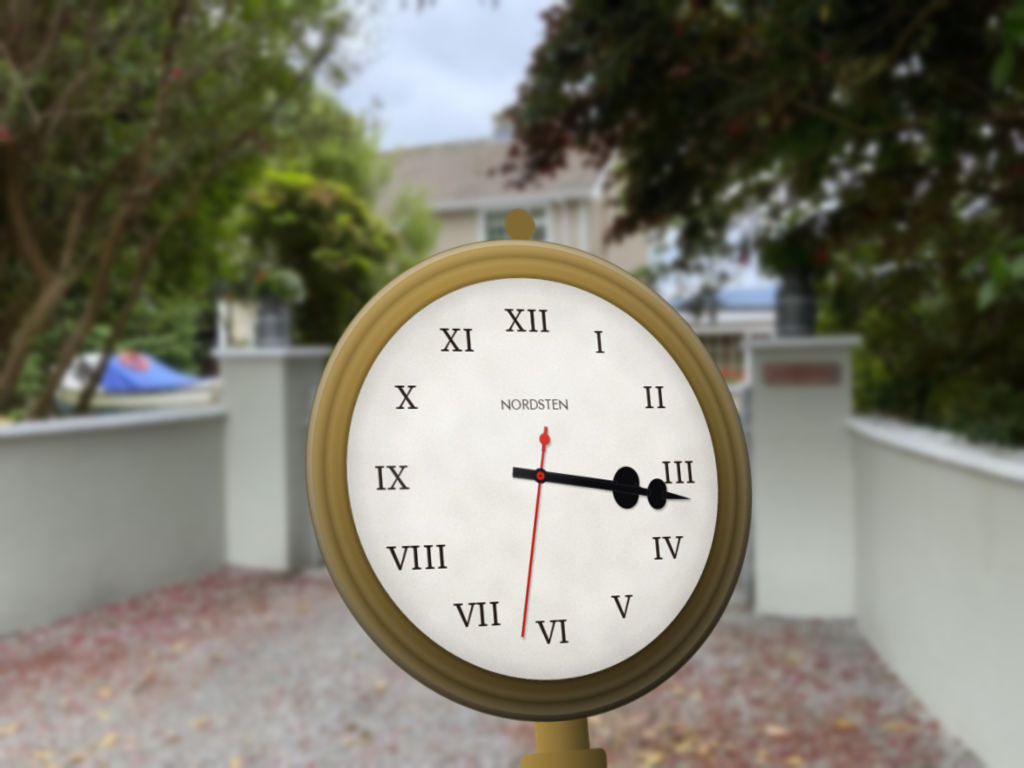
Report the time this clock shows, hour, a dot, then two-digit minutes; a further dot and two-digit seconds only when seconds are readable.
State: 3.16.32
